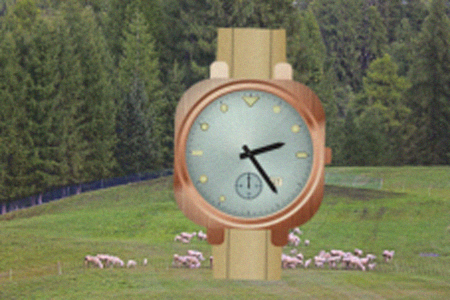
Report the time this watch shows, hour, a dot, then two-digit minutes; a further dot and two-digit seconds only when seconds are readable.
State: 2.24
